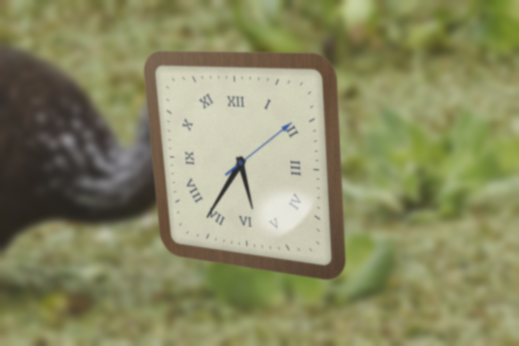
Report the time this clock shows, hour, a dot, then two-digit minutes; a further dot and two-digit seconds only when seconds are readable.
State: 5.36.09
